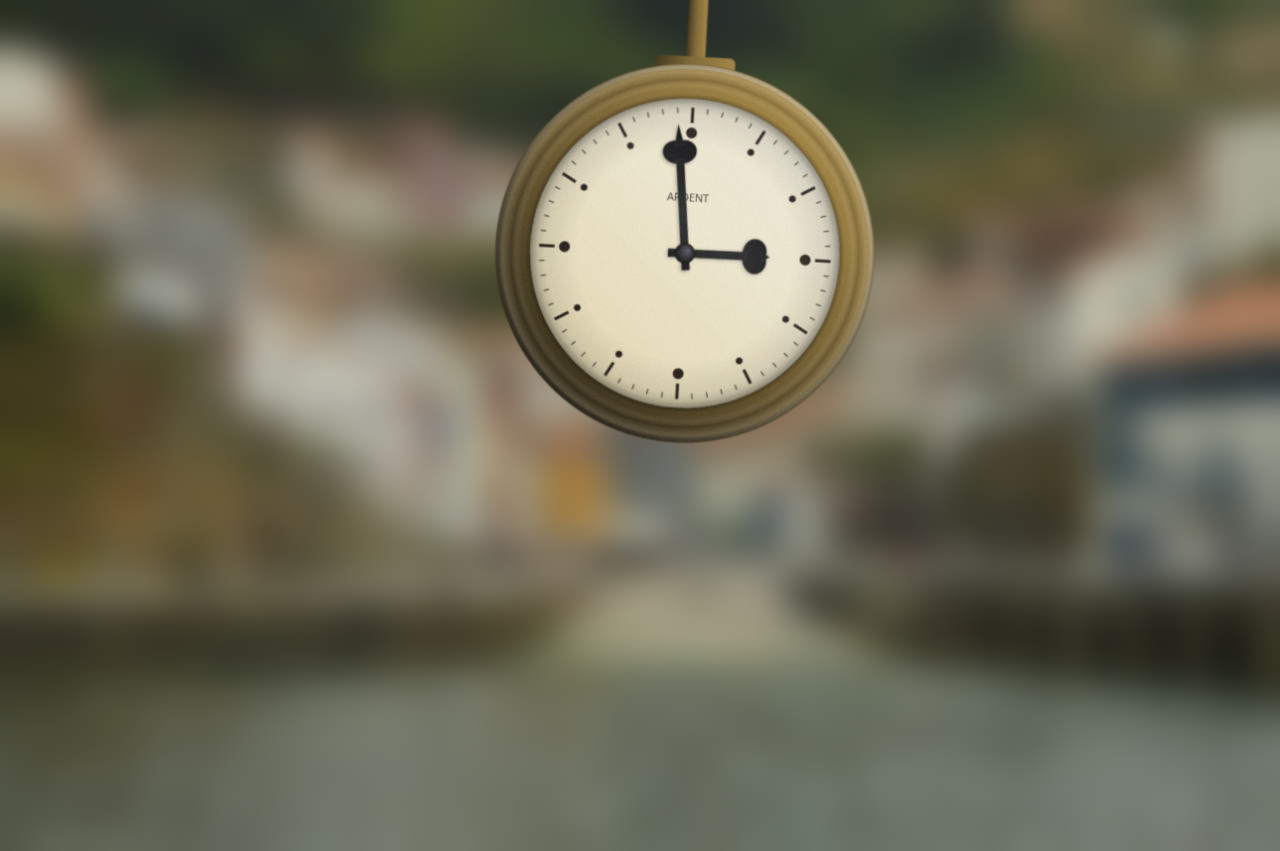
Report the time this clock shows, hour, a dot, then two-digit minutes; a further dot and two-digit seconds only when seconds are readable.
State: 2.59
